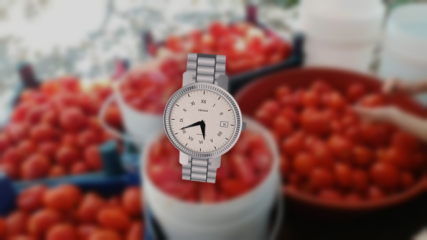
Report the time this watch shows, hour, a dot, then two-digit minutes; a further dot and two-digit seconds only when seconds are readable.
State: 5.41
